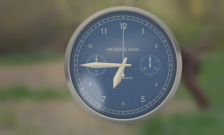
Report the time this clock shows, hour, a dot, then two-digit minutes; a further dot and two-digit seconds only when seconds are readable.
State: 6.45
